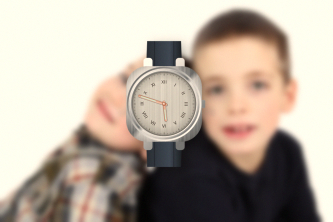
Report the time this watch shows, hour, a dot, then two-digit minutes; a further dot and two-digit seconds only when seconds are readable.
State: 5.48
